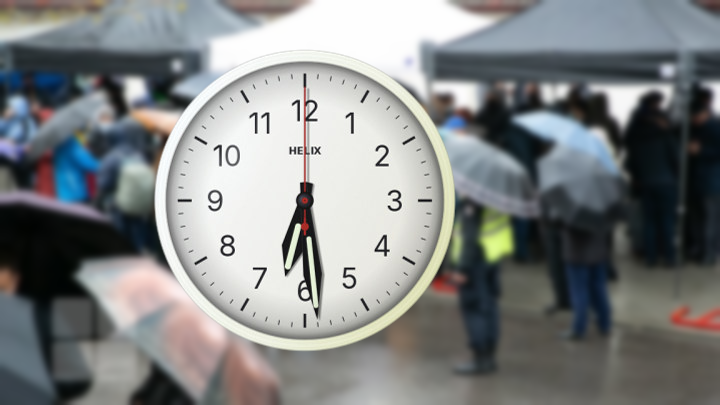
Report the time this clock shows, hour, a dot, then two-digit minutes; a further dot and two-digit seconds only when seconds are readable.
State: 6.29.00
